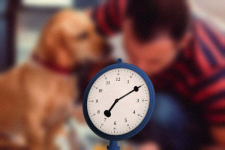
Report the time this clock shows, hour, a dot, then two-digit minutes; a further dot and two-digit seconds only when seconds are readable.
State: 7.10
